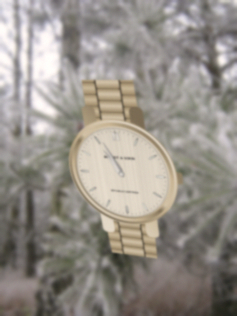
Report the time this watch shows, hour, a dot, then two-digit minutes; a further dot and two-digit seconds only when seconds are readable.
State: 10.56
